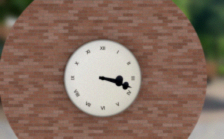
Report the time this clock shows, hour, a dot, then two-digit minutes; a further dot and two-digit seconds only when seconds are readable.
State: 3.18
